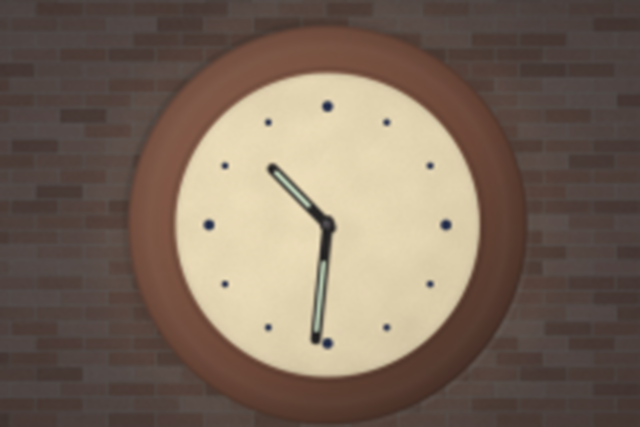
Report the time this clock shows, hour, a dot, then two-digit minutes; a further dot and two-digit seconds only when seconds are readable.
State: 10.31
